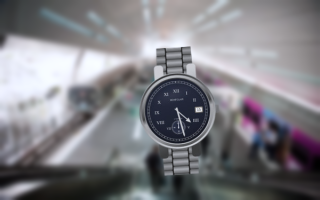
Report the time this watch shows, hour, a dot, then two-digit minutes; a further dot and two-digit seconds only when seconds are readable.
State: 4.28
